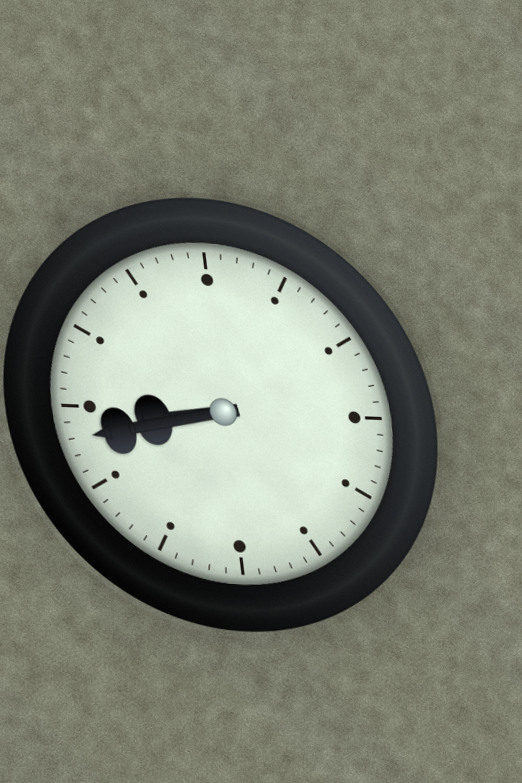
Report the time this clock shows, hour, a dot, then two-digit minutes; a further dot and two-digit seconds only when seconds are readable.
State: 8.43
